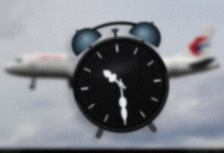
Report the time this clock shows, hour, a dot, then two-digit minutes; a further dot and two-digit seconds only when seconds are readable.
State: 10.30
